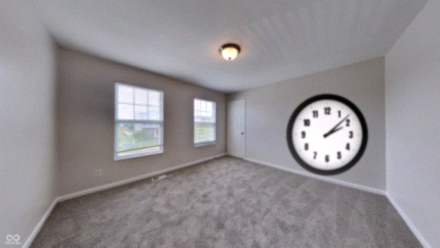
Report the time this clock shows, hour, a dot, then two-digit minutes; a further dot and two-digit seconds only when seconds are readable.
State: 2.08
